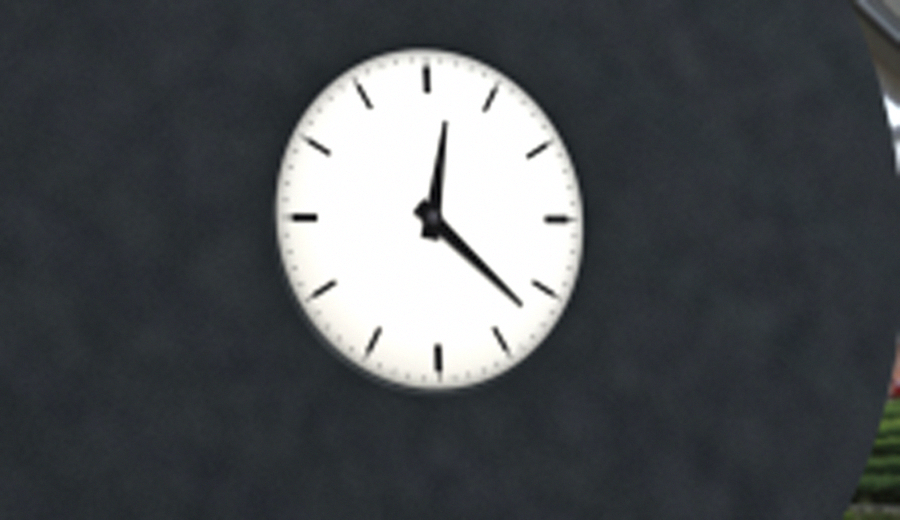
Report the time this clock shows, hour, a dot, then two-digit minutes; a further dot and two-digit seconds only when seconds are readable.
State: 12.22
